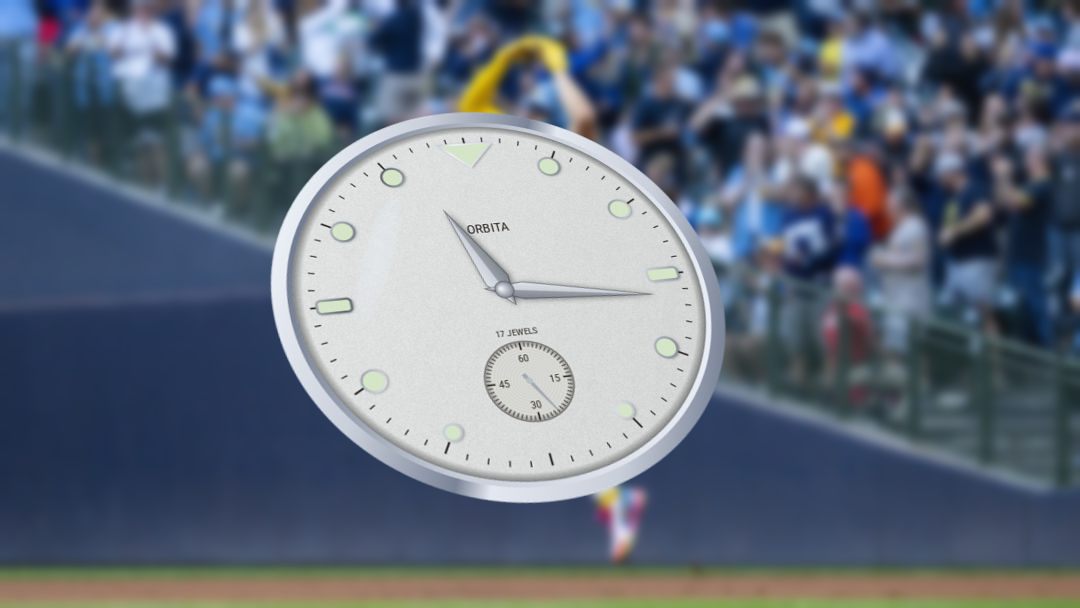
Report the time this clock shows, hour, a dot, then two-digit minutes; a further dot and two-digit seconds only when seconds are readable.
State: 11.16.25
